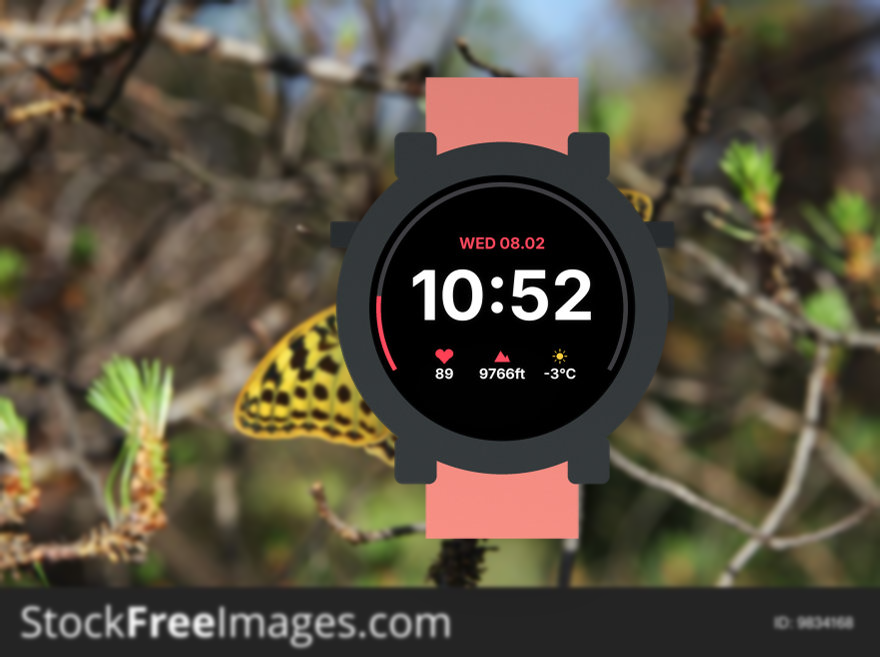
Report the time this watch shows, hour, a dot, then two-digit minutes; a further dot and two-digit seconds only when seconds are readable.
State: 10.52
